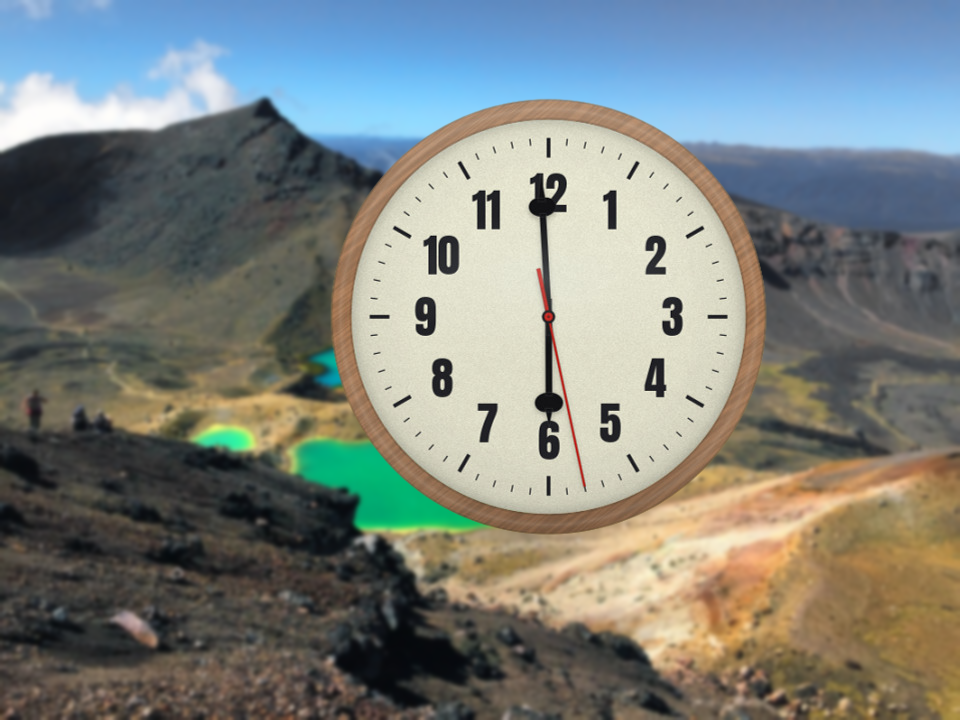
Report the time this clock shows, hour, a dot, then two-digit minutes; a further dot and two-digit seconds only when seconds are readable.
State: 5.59.28
